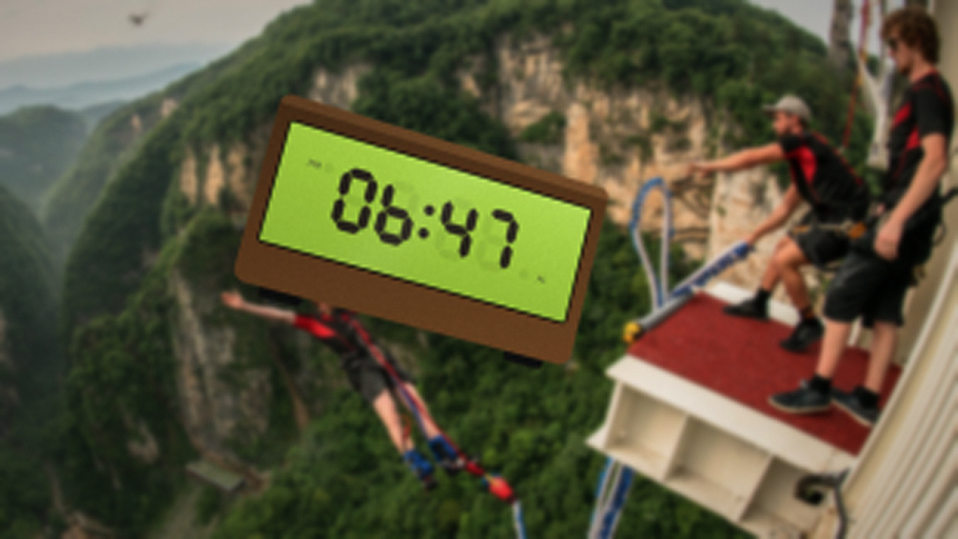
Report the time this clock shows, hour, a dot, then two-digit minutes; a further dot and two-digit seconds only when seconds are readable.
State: 6.47
